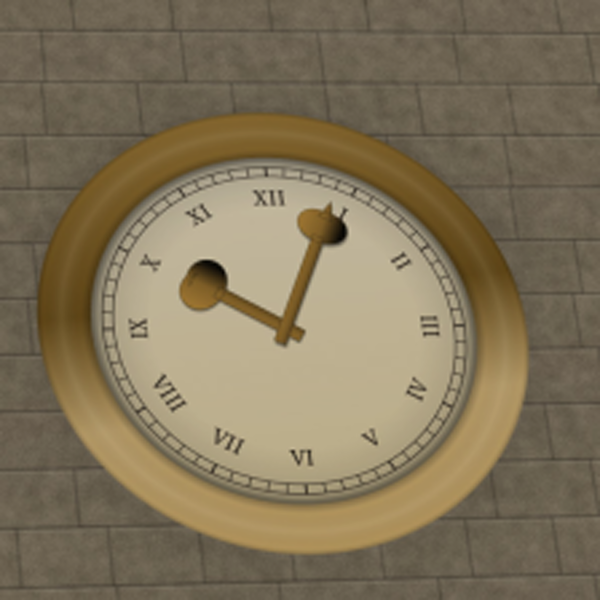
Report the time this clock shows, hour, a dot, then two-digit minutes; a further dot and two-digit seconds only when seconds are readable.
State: 10.04
